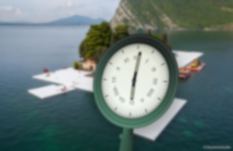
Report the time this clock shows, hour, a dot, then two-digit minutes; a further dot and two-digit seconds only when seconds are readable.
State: 6.01
